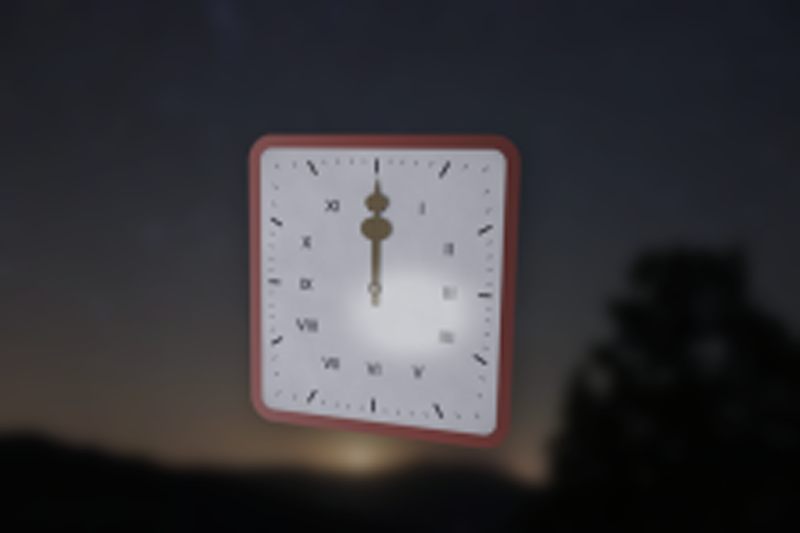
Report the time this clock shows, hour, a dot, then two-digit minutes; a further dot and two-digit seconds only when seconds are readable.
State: 12.00
